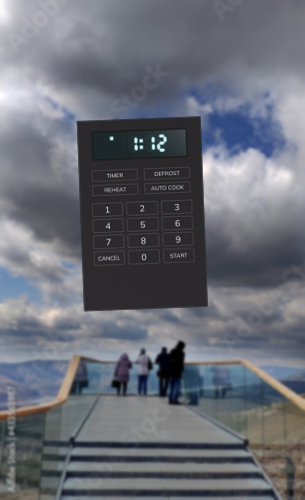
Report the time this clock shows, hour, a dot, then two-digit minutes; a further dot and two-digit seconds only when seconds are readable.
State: 1.12
